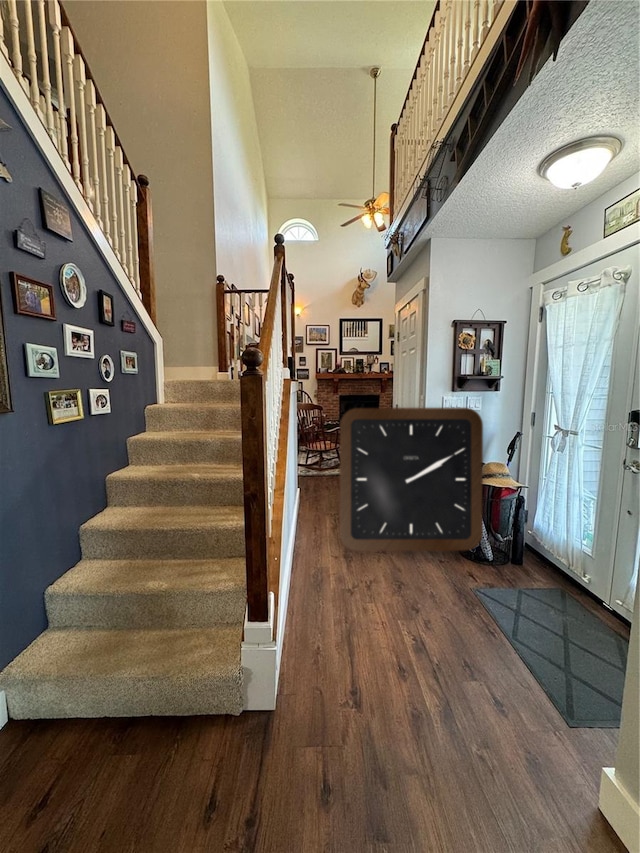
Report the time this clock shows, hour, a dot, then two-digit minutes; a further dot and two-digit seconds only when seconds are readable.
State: 2.10
